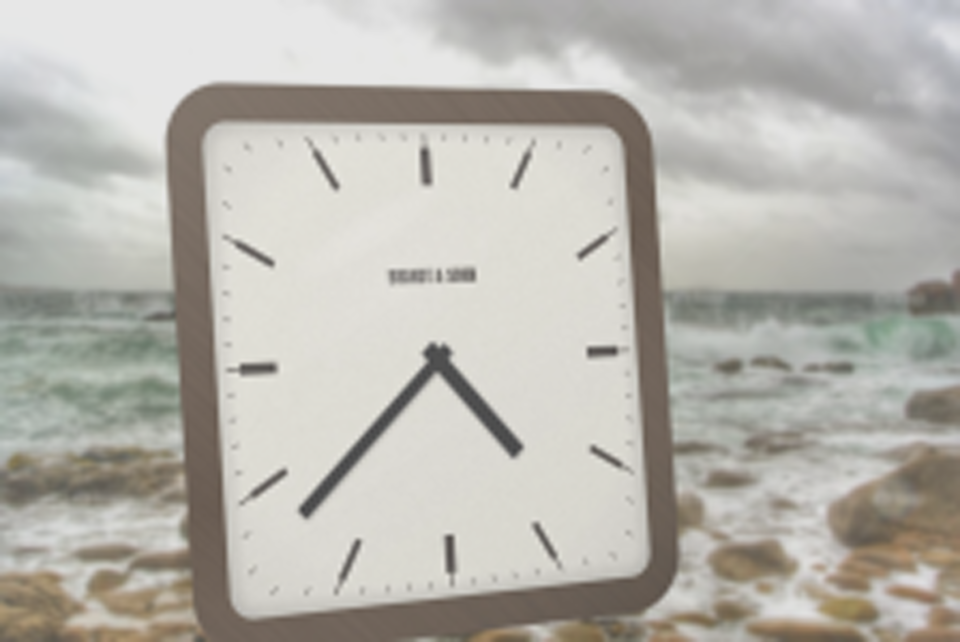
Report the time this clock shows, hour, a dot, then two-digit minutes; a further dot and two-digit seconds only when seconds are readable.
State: 4.38
